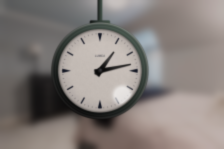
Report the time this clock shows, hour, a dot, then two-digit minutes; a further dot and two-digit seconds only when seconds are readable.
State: 1.13
